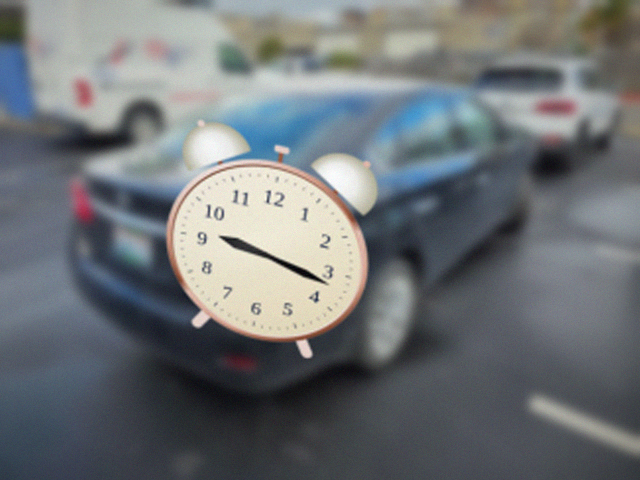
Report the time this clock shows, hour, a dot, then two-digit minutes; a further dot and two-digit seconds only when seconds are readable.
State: 9.17
